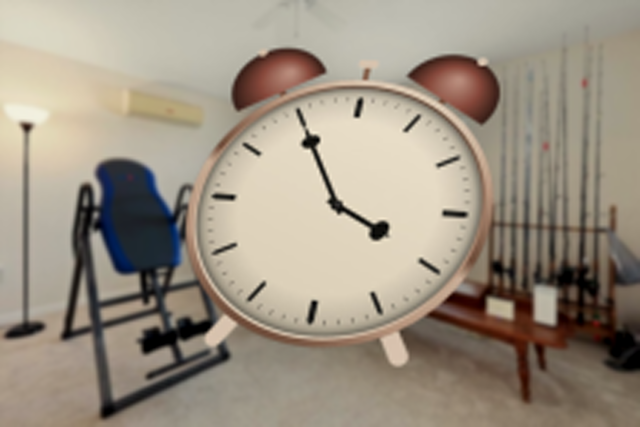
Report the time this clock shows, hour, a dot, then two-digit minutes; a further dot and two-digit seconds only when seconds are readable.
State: 3.55
